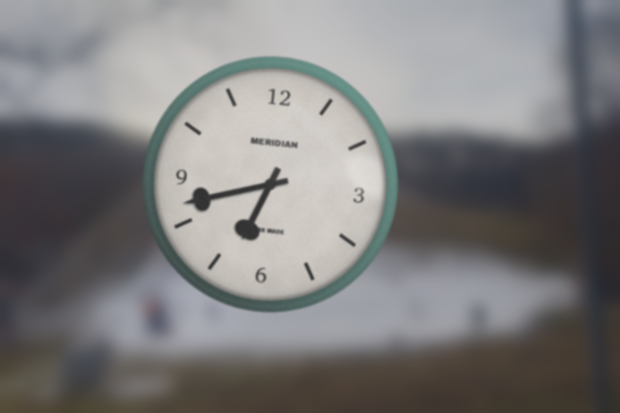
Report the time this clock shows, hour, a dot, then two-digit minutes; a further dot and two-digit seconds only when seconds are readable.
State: 6.42
